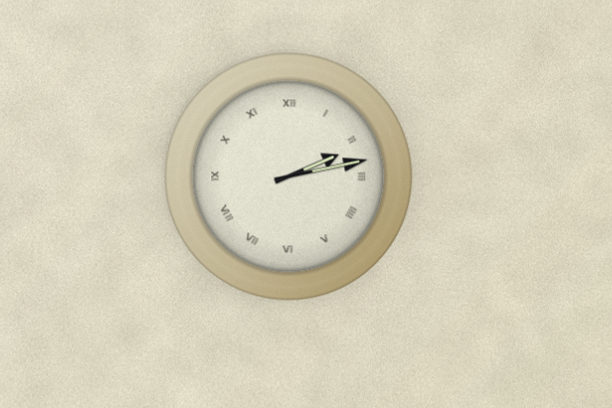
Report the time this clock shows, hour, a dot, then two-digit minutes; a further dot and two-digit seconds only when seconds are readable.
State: 2.13
